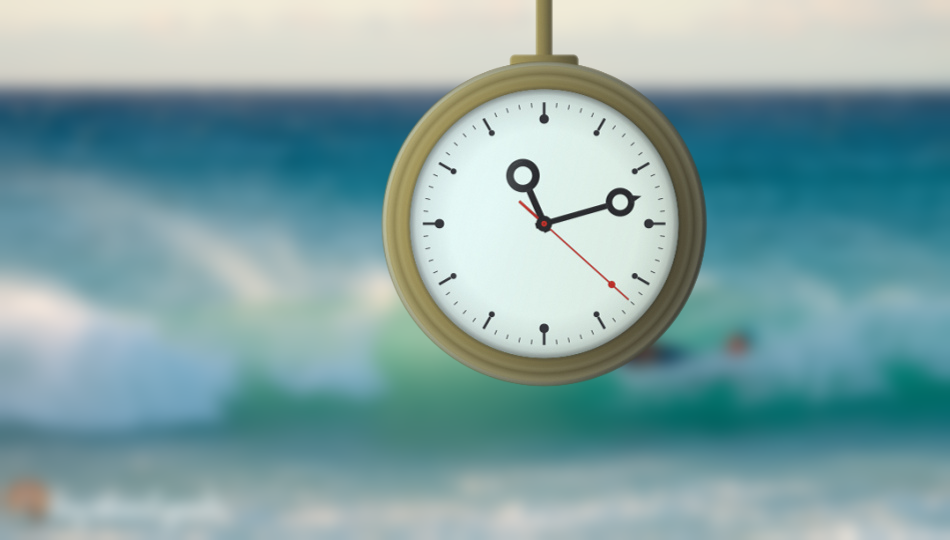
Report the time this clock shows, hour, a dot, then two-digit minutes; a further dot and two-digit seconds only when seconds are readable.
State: 11.12.22
